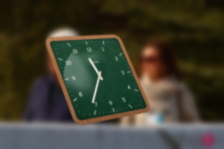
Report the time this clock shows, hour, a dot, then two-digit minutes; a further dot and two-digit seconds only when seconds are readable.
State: 11.36
